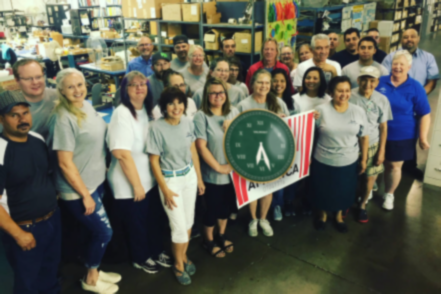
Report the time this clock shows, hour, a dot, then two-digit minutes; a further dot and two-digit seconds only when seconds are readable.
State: 6.27
